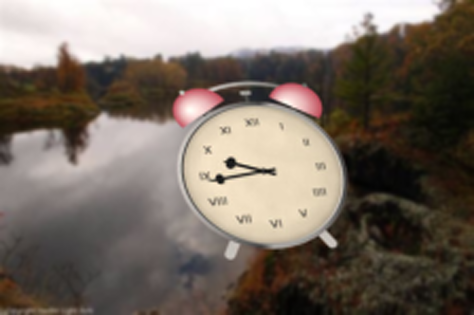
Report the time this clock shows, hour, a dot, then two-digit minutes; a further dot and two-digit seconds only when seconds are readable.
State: 9.44
